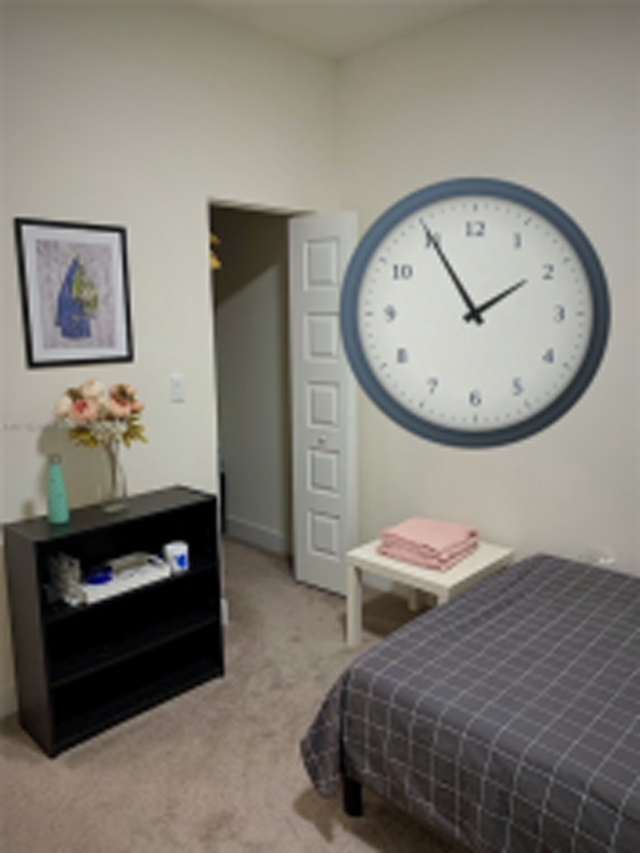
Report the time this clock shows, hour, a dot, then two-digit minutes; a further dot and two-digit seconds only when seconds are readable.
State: 1.55
